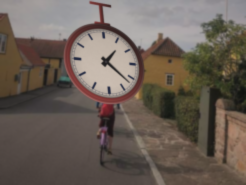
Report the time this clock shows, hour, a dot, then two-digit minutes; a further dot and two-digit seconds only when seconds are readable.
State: 1.22
